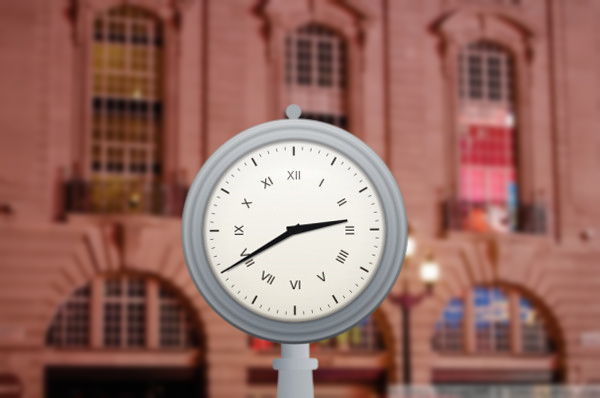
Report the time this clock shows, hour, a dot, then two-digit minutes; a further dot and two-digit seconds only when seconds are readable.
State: 2.40
